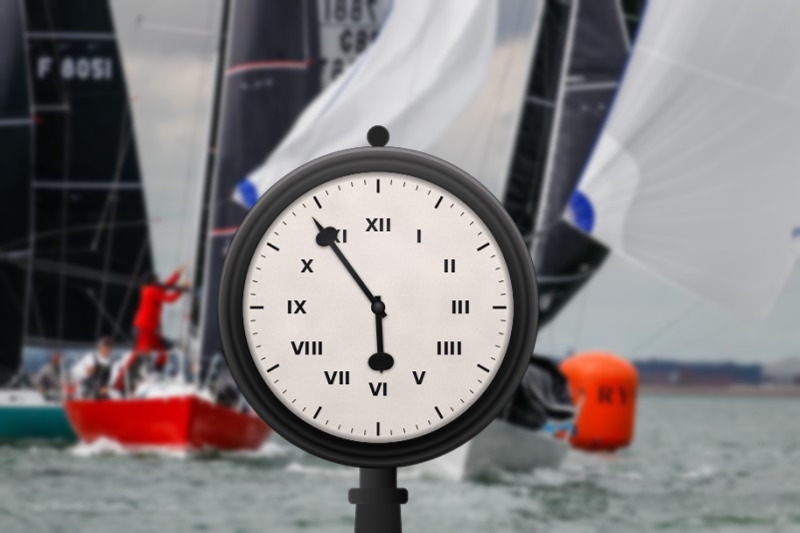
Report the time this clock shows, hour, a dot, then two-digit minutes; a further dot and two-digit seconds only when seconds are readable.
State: 5.54
